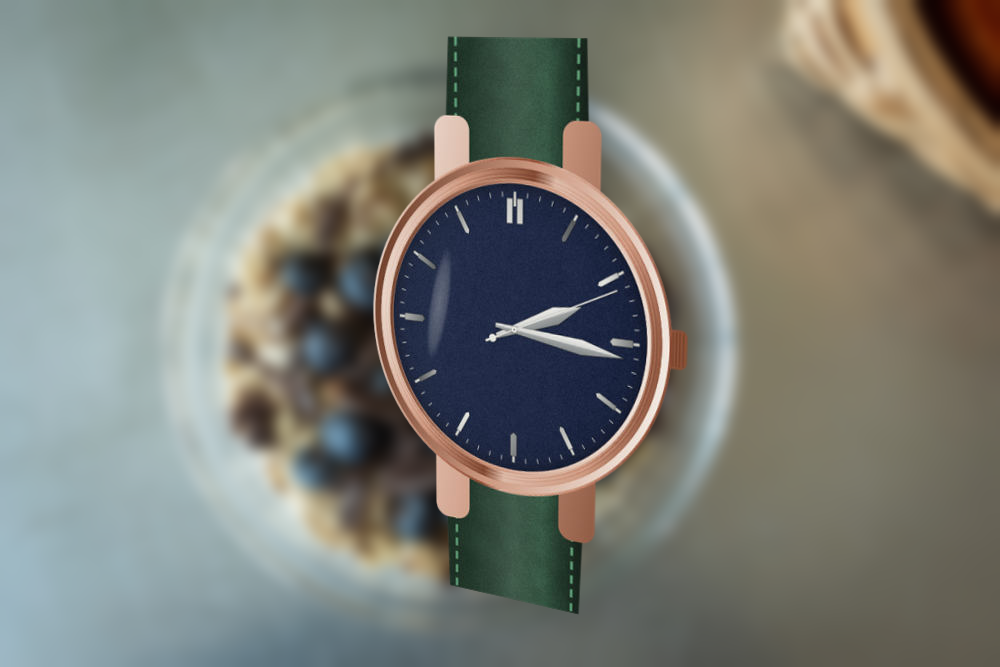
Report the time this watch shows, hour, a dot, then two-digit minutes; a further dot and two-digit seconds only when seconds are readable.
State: 2.16.11
